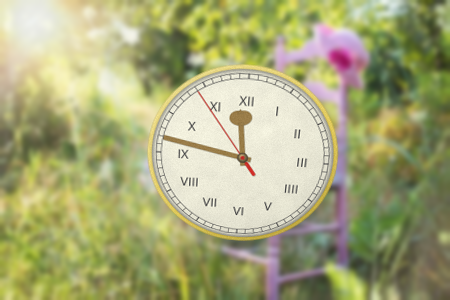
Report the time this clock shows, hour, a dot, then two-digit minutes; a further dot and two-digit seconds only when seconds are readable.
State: 11.46.54
